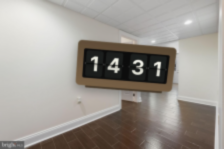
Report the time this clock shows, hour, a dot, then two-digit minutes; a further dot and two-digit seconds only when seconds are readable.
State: 14.31
